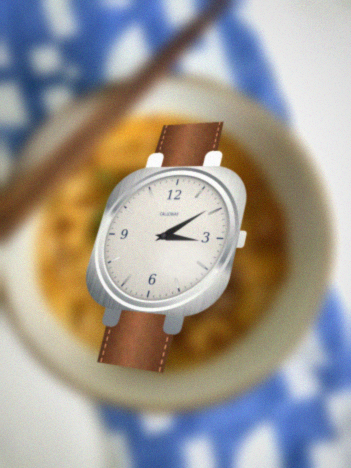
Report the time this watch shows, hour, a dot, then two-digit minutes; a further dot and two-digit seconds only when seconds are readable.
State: 3.09
